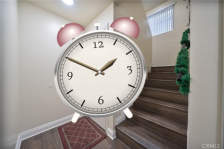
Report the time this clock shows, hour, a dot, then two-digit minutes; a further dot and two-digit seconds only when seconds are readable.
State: 1.50
